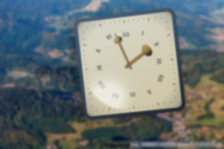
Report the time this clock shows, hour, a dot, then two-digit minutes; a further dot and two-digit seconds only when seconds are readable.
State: 1.57
